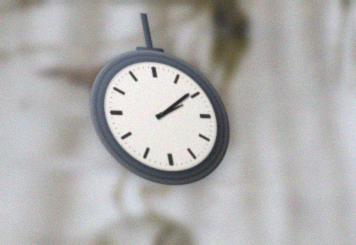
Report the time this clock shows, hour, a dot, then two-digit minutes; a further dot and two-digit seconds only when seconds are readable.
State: 2.09
